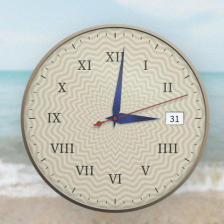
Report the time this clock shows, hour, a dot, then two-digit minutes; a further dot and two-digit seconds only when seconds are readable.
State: 3.01.12
